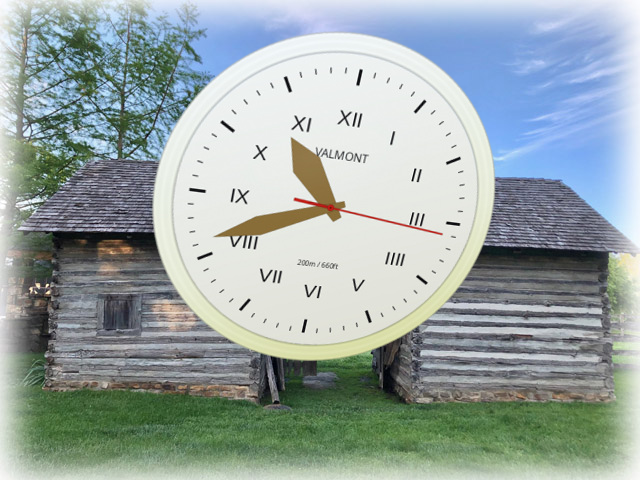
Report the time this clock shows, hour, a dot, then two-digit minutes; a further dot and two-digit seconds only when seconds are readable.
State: 10.41.16
